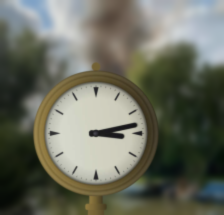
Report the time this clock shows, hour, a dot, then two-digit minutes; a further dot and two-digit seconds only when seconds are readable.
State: 3.13
